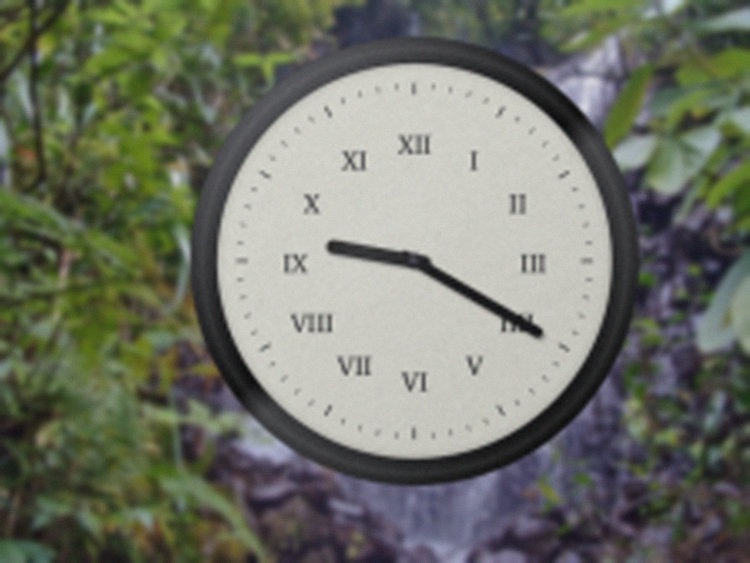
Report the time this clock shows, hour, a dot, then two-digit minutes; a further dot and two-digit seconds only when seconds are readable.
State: 9.20
